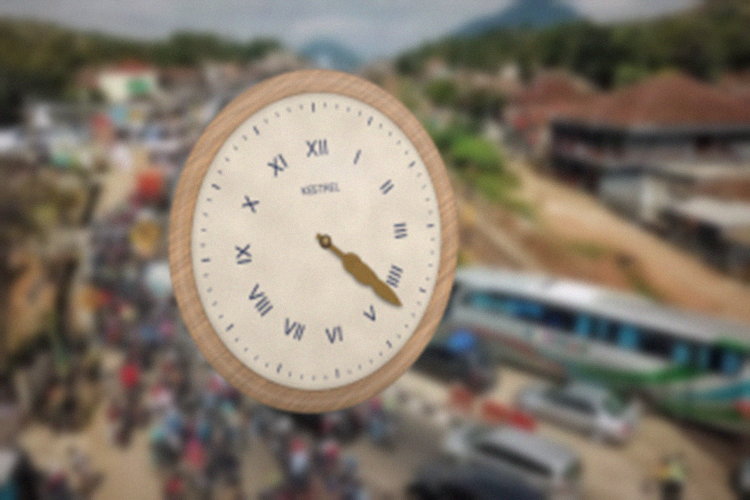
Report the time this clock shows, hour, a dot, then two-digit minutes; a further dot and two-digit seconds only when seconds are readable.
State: 4.22
